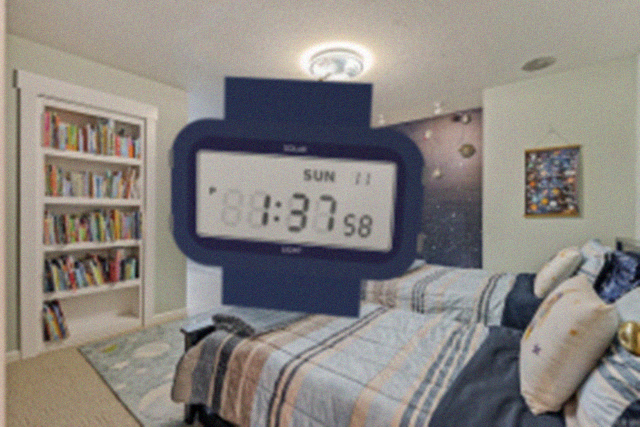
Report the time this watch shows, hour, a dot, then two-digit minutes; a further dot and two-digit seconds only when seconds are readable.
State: 1.37.58
